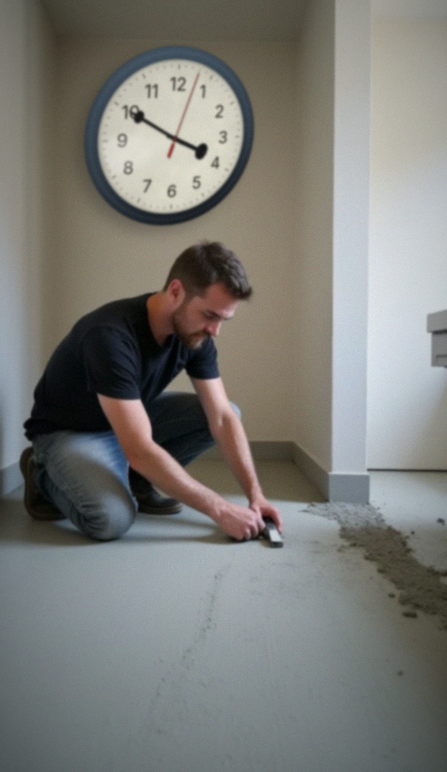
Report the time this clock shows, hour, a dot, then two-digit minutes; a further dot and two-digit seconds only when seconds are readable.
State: 3.50.03
